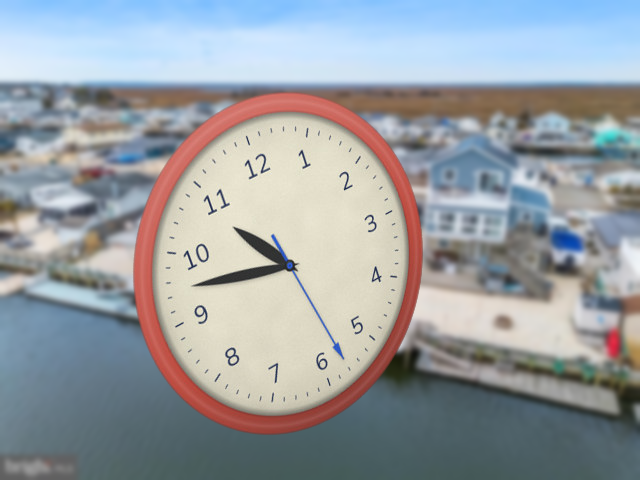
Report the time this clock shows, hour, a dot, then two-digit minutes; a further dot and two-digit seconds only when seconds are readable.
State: 10.47.28
